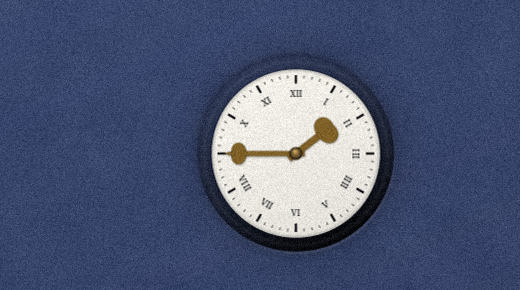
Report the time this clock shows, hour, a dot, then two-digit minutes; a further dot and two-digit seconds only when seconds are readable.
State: 1.45
